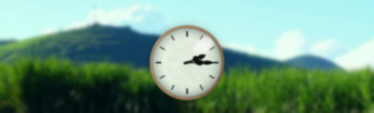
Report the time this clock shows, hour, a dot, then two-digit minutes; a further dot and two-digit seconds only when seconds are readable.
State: 2.15
